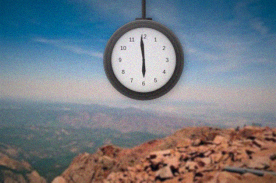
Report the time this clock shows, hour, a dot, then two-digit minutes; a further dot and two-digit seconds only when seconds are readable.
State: 5.59
